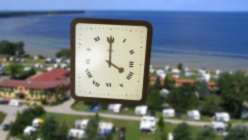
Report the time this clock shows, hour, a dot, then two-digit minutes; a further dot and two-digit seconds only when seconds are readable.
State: 4.00
